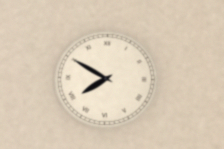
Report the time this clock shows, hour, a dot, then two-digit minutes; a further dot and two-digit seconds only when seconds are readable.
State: 7.50
